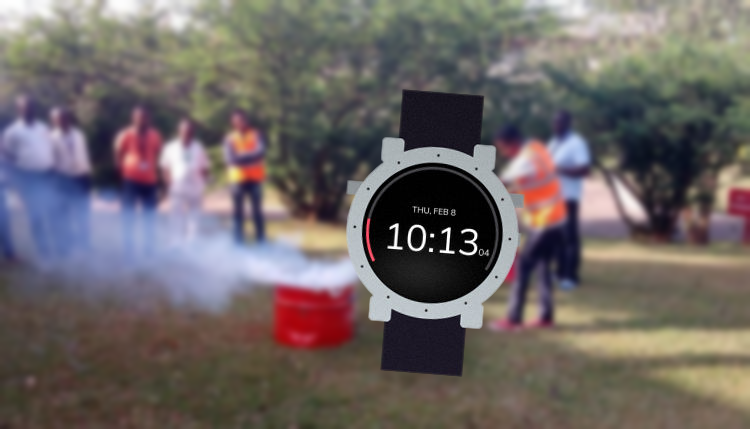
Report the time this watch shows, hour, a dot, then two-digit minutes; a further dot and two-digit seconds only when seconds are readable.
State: 10.13.04
